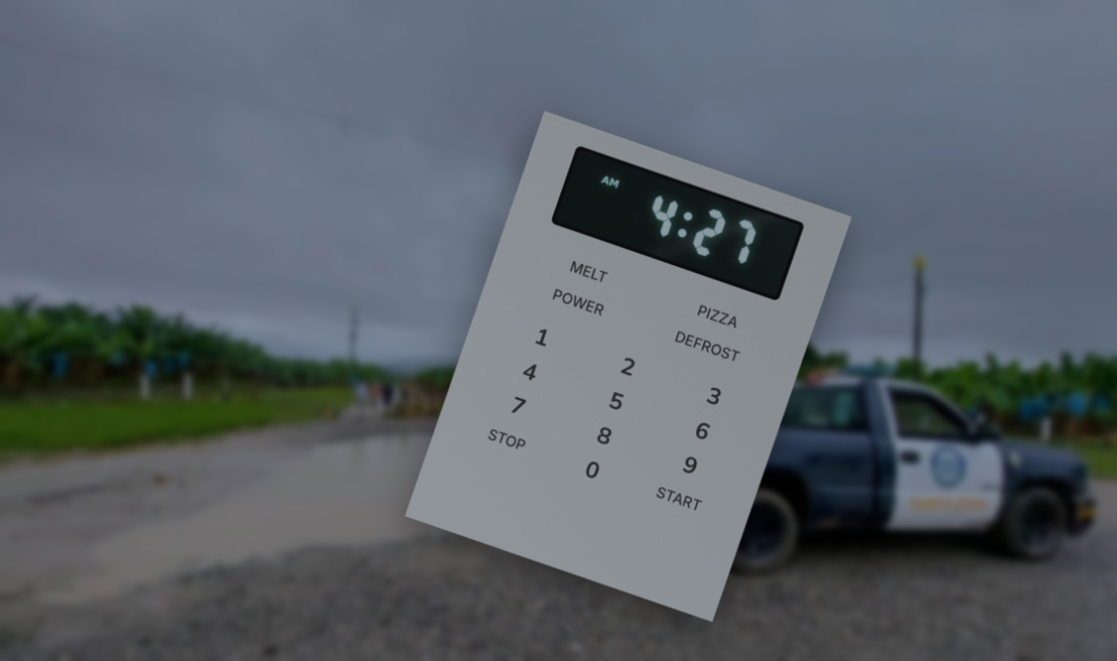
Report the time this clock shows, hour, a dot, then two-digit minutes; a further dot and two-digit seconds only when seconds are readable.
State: 4.27
